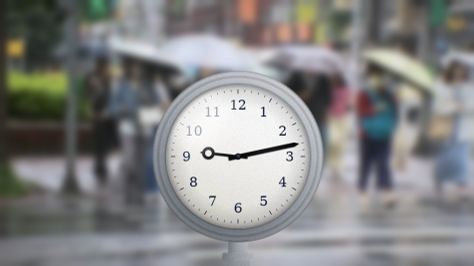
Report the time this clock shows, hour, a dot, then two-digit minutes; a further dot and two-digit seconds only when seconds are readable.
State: 9.13
